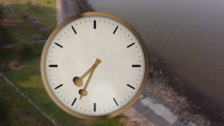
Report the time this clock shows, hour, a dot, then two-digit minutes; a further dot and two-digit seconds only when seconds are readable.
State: 7.34
